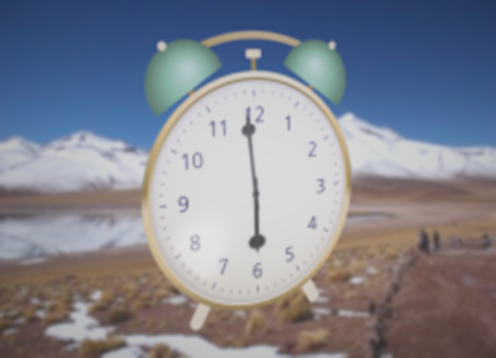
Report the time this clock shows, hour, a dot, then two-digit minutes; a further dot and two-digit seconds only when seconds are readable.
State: 5.59
